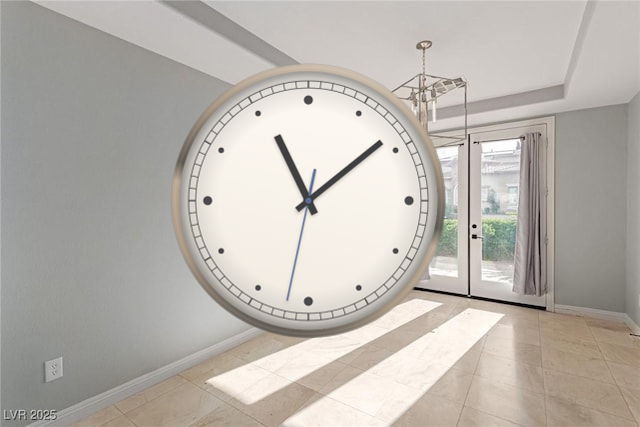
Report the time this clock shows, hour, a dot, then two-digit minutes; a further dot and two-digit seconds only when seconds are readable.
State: 11.08.32
